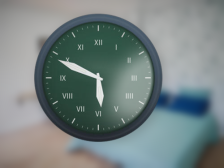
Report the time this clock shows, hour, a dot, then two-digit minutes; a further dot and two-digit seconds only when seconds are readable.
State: 5.49
